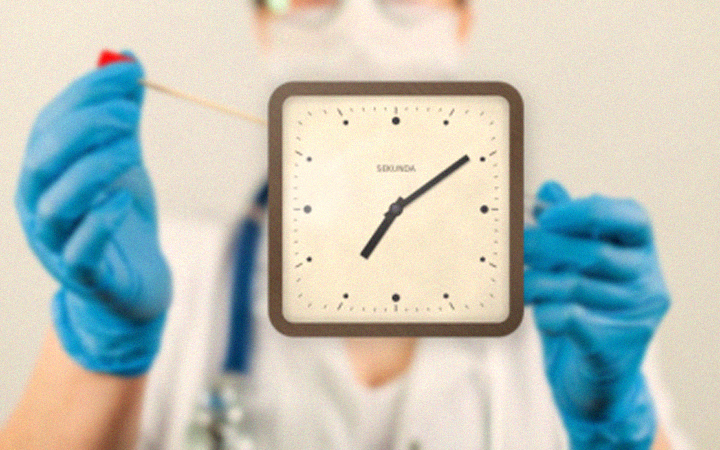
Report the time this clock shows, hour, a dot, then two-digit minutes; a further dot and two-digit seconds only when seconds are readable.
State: 7.09
